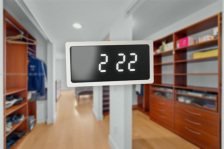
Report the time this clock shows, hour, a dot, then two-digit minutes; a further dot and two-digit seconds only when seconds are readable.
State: 2.22
